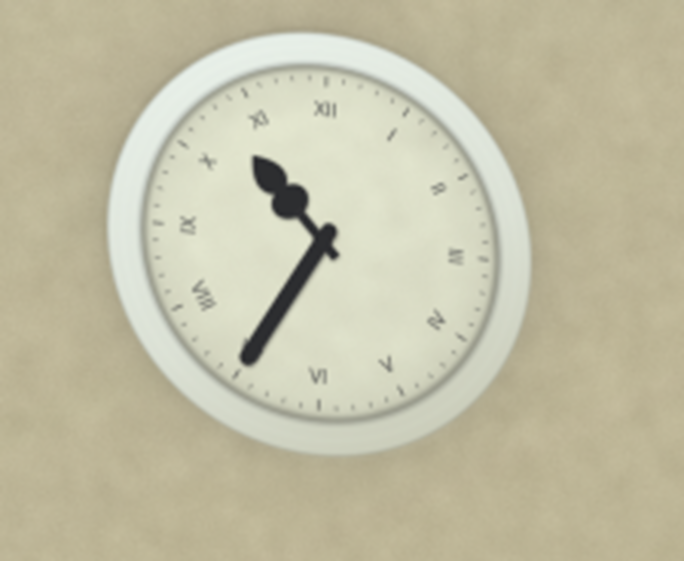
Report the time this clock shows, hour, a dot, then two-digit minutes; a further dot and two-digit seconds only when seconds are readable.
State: 10.35
